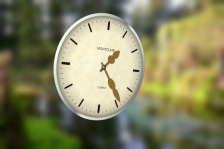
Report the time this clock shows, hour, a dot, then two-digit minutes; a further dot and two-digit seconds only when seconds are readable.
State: 1.24
